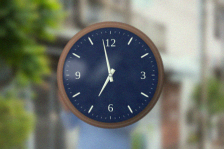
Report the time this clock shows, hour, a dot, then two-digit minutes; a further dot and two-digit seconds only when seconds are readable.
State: 6.58
